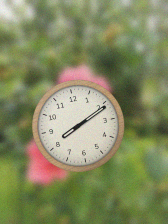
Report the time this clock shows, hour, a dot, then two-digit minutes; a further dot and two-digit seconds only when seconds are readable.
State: 8.11
